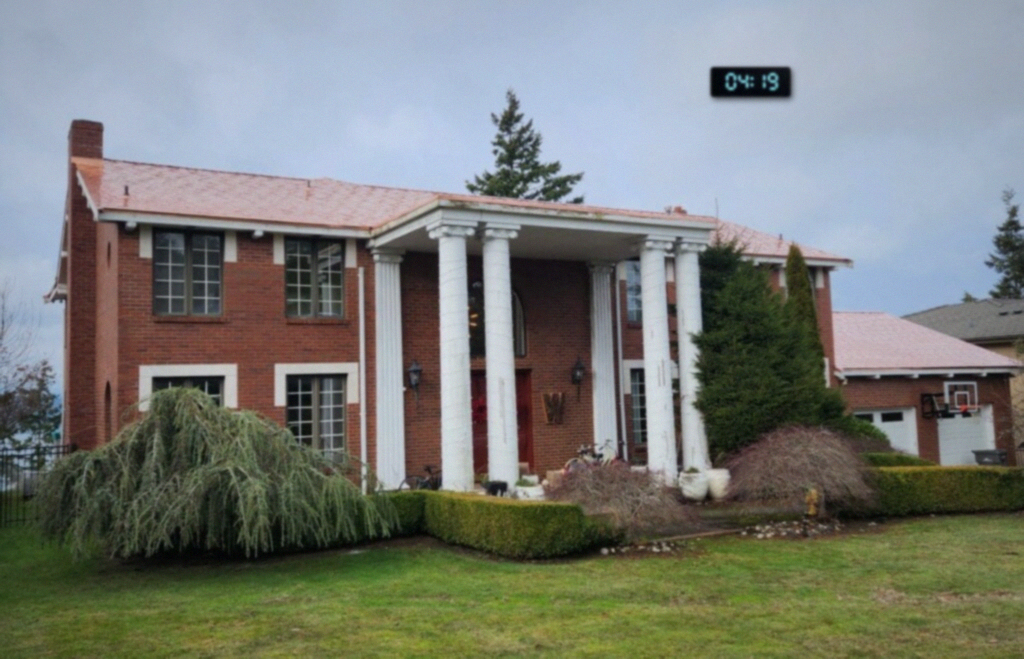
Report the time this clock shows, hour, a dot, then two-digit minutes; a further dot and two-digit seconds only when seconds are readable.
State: 4.19
